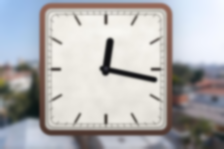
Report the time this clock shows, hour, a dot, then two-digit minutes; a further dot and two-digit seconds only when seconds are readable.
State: 12.17
